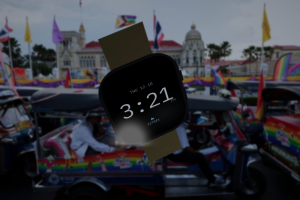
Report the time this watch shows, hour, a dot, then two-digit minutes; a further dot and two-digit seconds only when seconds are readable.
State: 3.21
